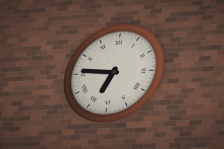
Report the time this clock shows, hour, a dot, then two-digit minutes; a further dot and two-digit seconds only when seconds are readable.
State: 6.46
